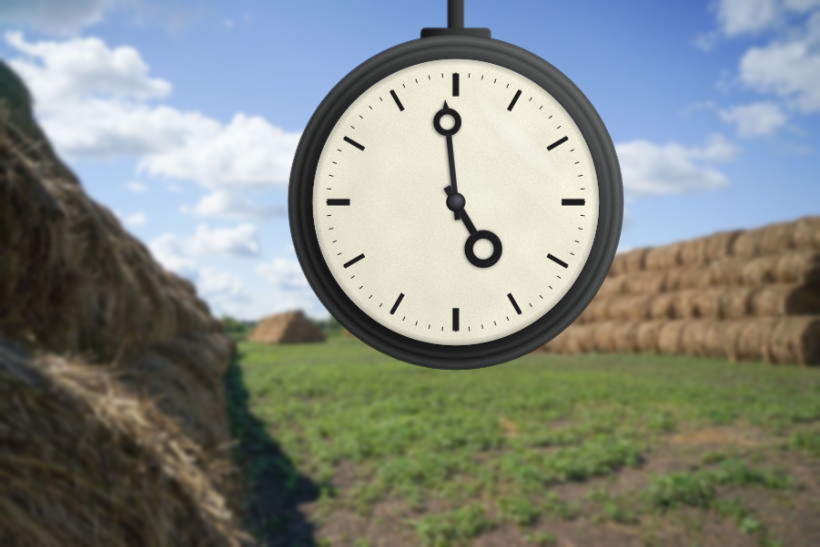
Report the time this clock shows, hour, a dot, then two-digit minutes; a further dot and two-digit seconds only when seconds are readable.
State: 4.59
